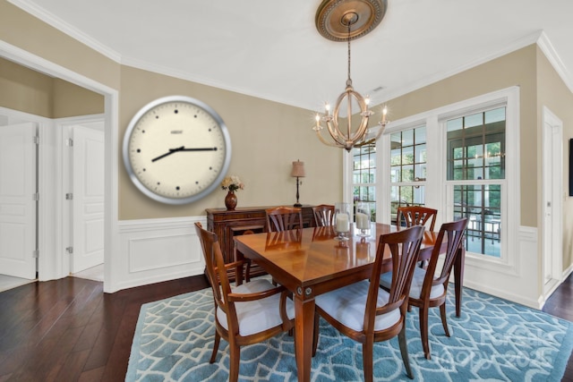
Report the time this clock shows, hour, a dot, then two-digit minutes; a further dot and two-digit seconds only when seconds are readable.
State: 8.15
